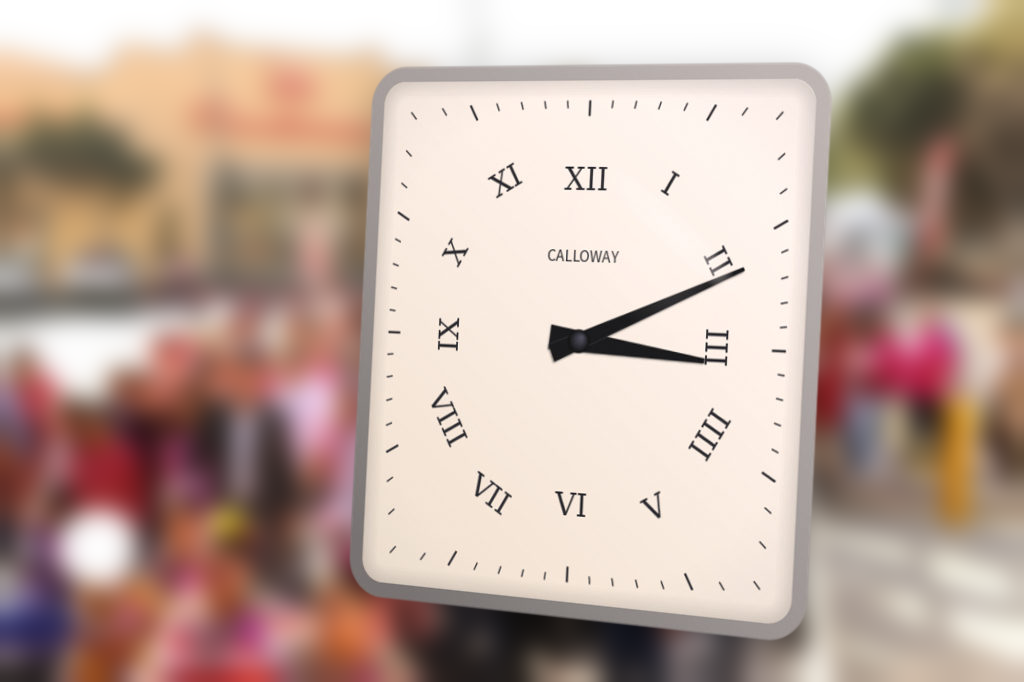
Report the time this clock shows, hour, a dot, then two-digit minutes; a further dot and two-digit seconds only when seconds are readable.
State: 3.11
